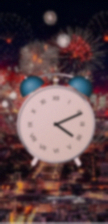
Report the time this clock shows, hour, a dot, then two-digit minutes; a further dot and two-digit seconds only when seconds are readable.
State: 4.11
